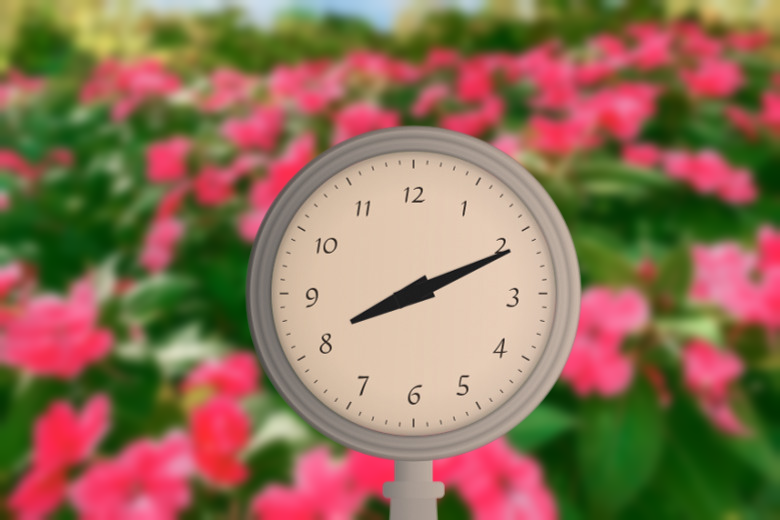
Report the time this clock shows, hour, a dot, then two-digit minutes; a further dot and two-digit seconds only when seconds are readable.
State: 8.11
